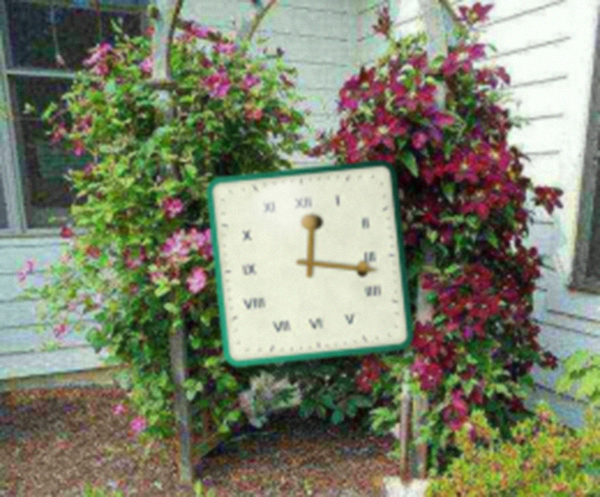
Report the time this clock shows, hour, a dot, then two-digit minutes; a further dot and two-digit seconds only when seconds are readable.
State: 12.17
